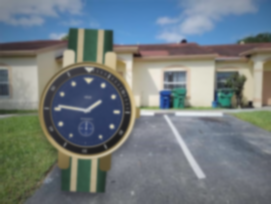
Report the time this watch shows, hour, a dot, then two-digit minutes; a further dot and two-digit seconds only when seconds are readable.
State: 1.46
